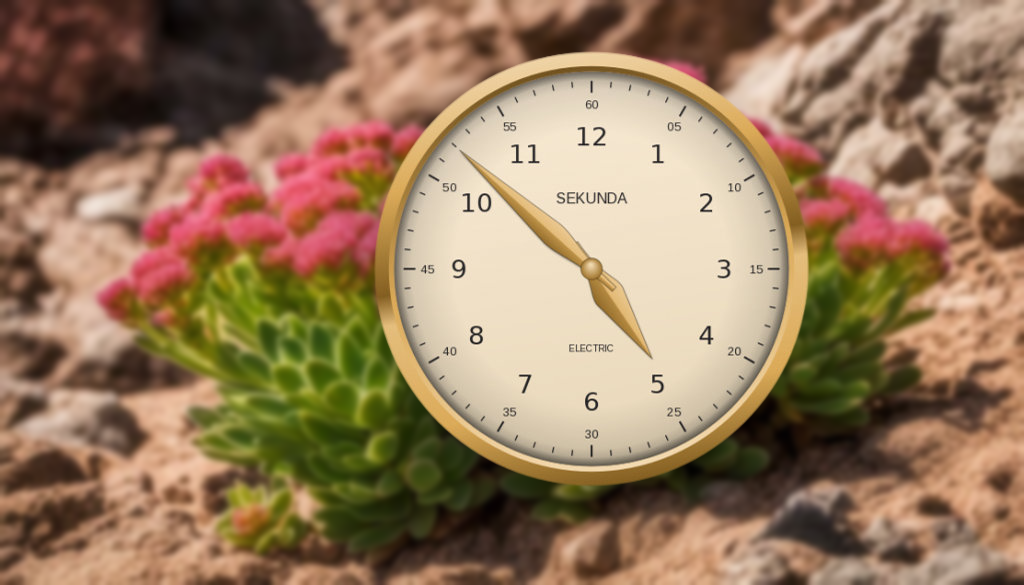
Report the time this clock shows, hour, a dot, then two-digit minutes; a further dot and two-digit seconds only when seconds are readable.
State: 4.52
